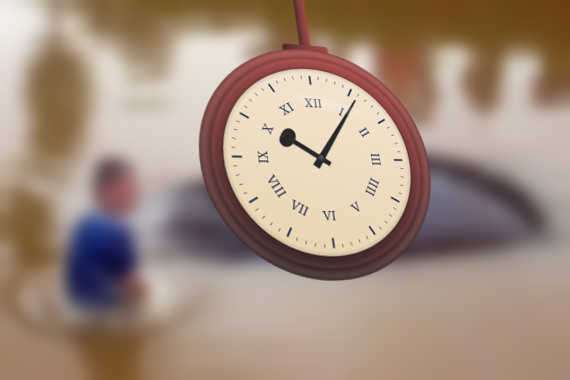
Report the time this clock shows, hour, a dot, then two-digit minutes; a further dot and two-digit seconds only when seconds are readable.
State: 10.06
